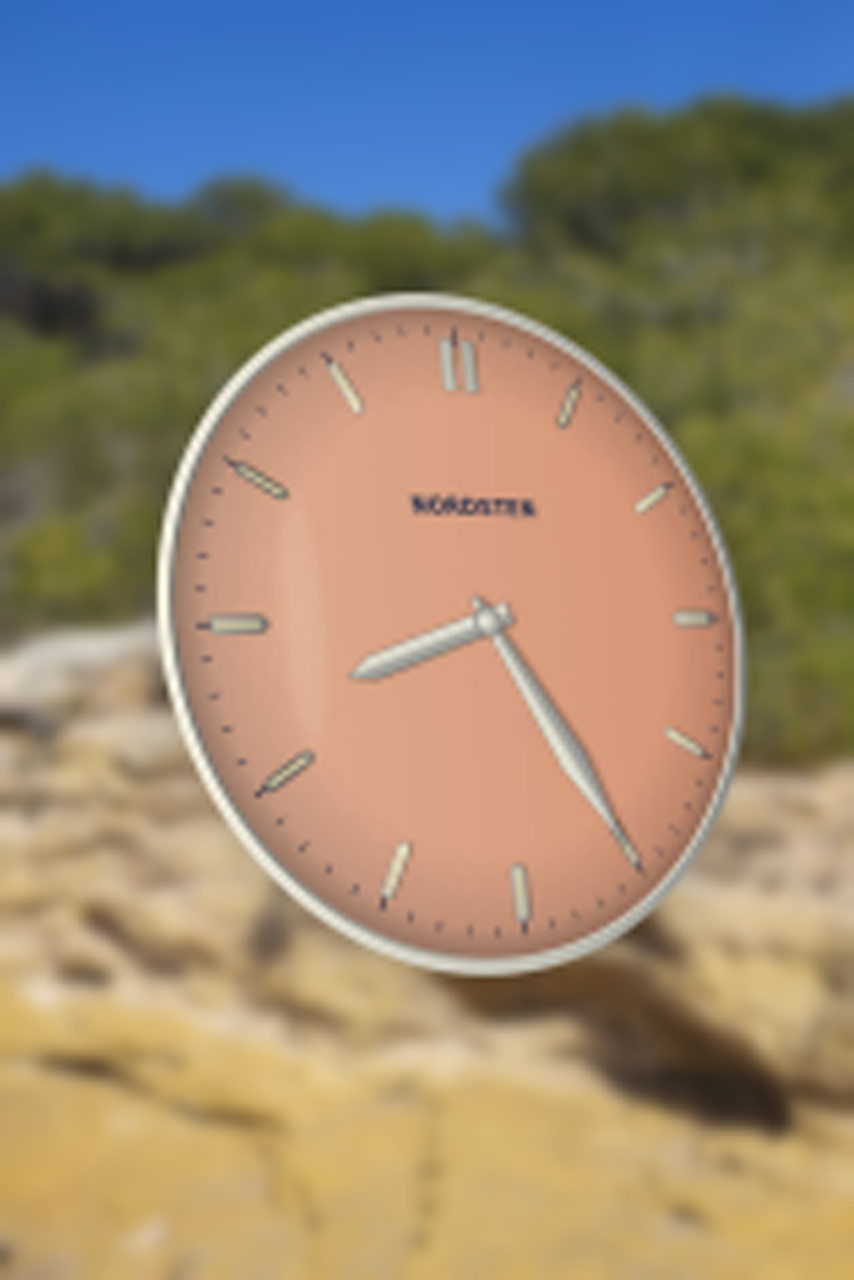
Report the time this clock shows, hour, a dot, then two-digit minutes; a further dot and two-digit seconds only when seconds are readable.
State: 8.25
